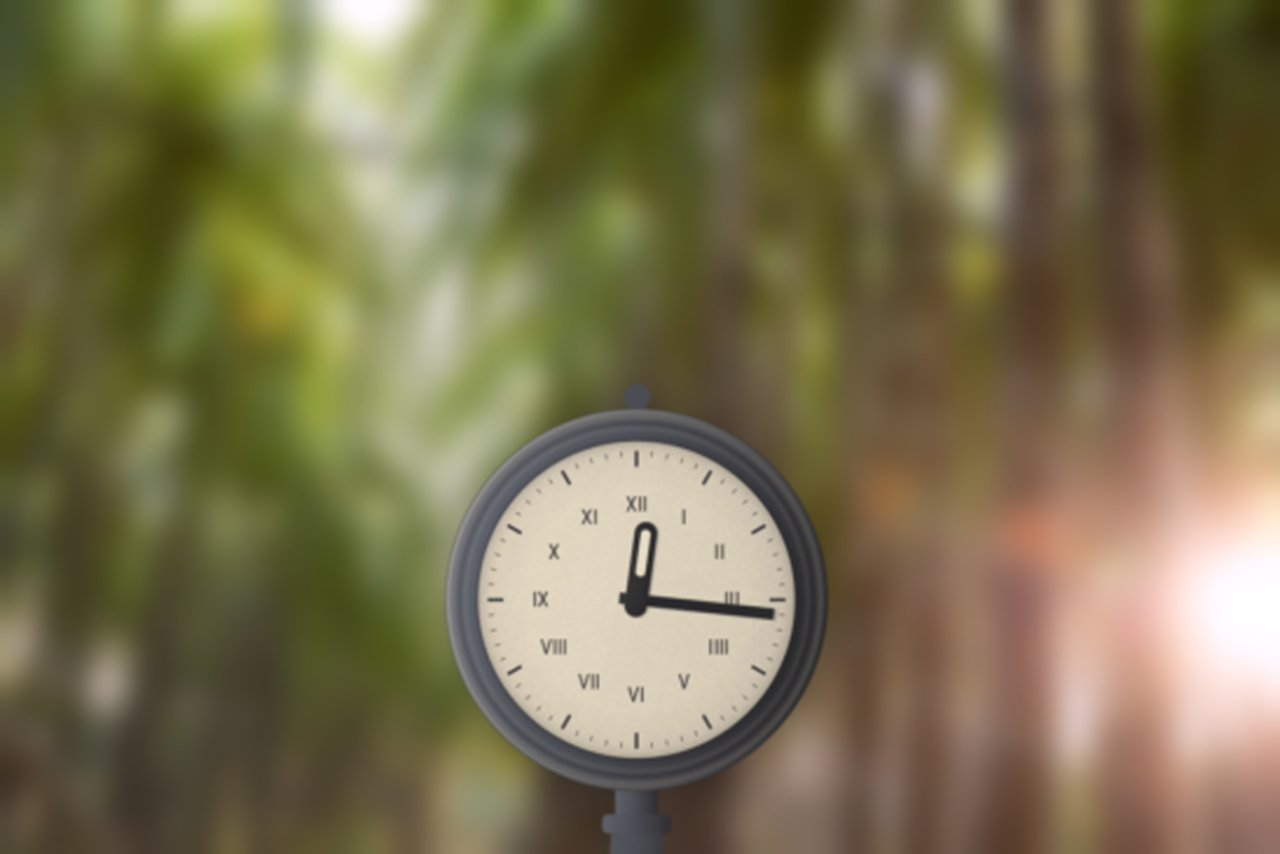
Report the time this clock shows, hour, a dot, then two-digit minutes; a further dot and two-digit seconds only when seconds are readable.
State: 12.16
